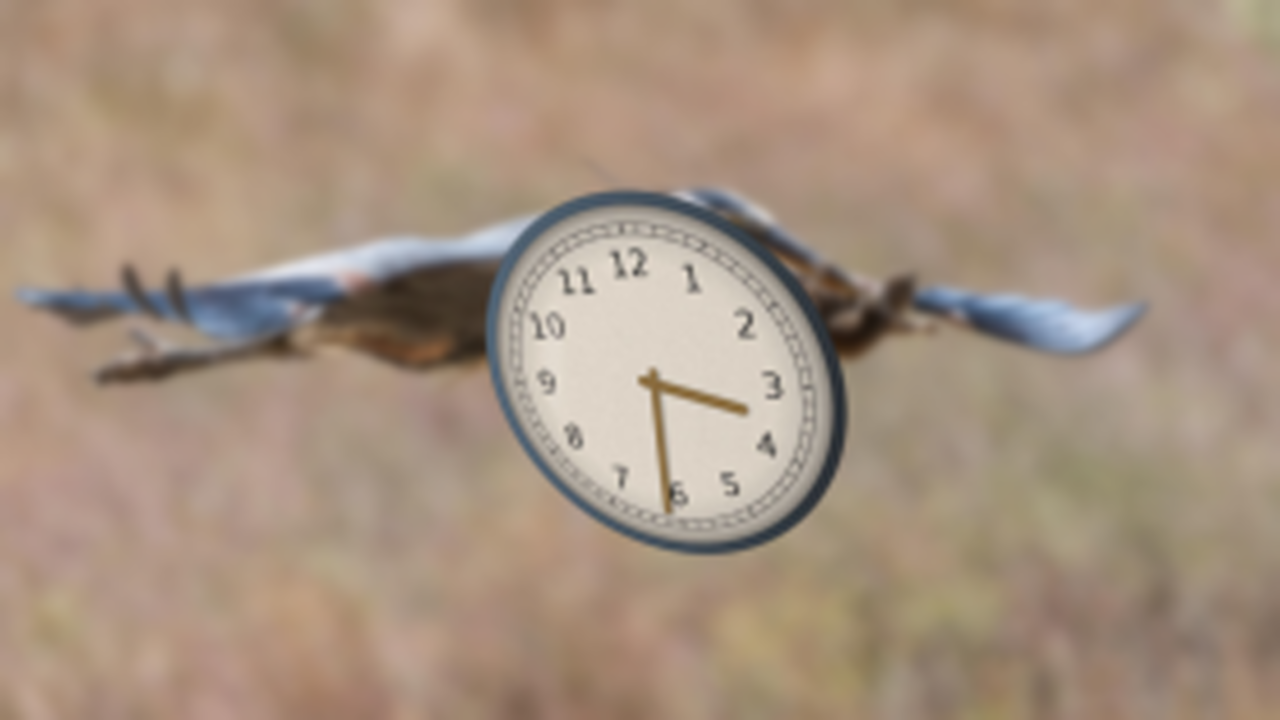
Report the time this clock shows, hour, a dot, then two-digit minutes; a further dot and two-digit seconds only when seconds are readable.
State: 3.31
